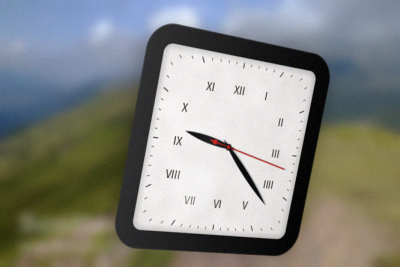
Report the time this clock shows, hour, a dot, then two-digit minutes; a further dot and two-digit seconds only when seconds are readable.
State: 9.22.17
